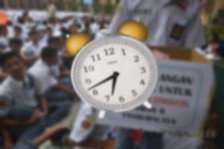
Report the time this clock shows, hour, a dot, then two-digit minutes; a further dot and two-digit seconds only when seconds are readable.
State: 6.42
